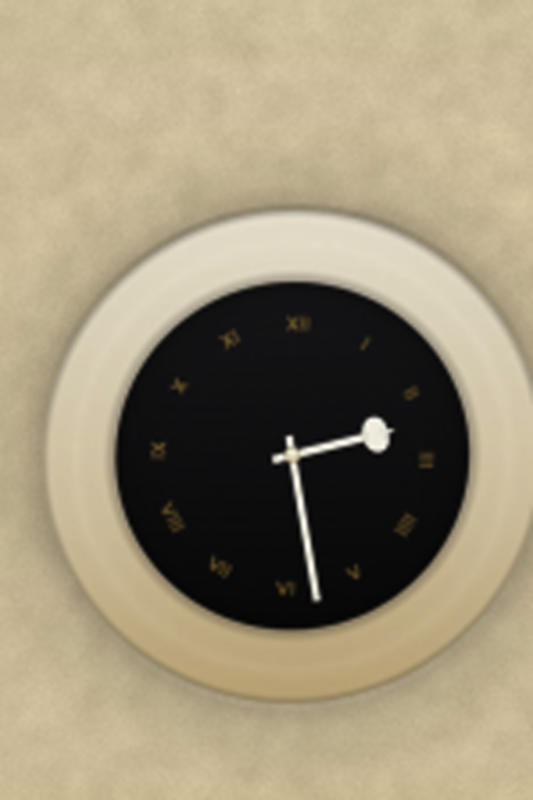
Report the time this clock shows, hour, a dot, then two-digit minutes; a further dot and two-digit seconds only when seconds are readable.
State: 2.28
